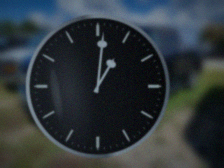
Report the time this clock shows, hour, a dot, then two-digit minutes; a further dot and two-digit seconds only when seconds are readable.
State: 1.01
